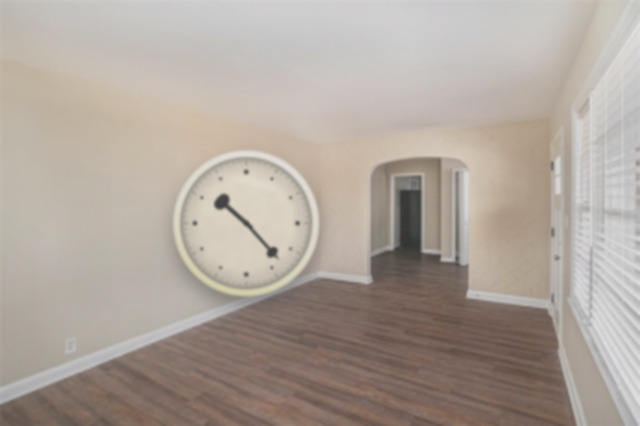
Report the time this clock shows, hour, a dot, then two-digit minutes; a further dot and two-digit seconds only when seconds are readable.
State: 10.23
